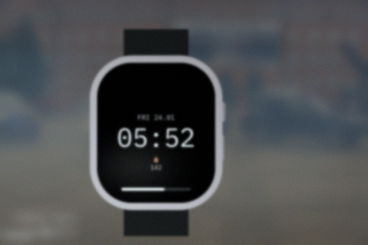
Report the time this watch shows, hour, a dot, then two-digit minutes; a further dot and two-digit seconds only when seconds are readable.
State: 5.52
